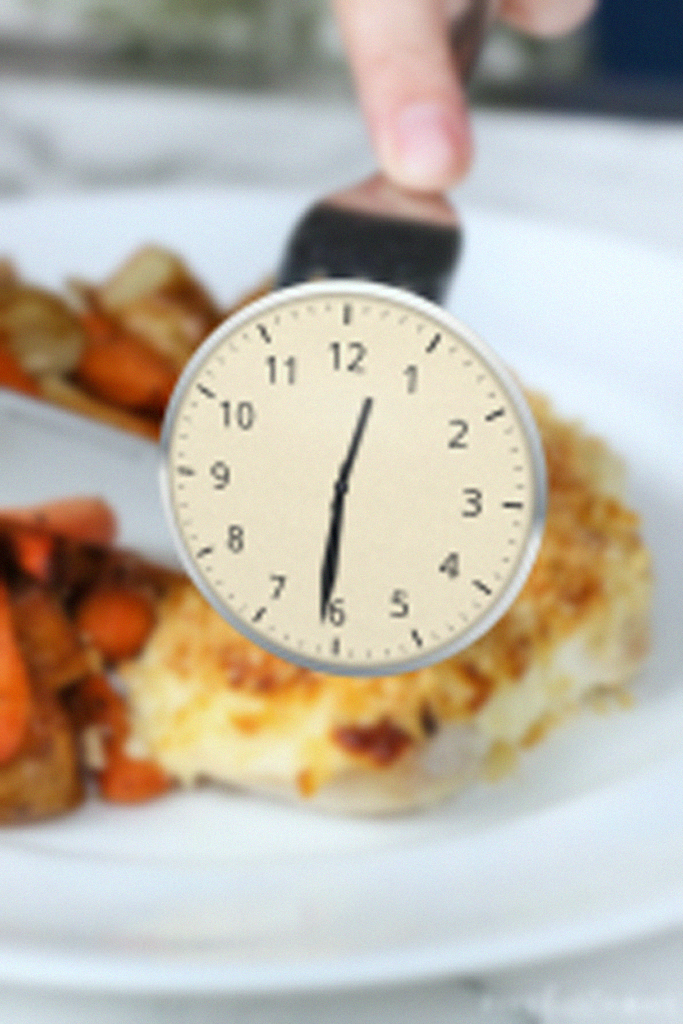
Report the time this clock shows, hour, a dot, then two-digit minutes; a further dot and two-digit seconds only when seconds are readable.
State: 12.31
